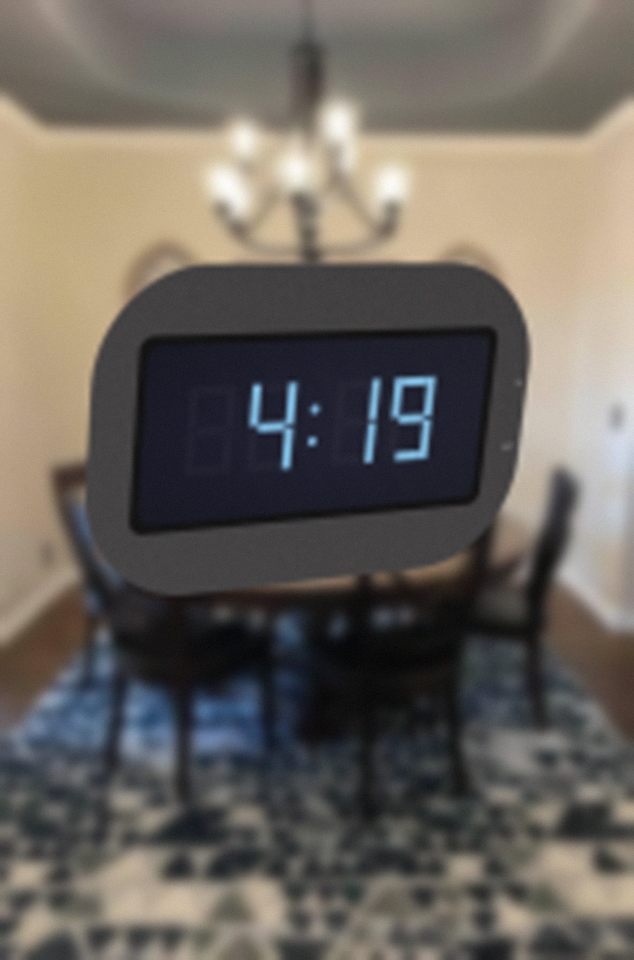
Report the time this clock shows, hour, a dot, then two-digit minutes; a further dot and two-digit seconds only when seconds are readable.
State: 4.19
